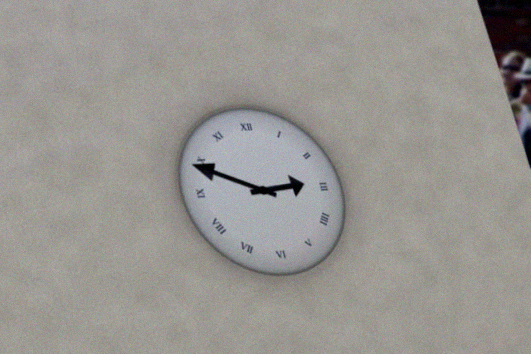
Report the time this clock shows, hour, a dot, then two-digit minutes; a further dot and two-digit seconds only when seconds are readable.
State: 2.49
